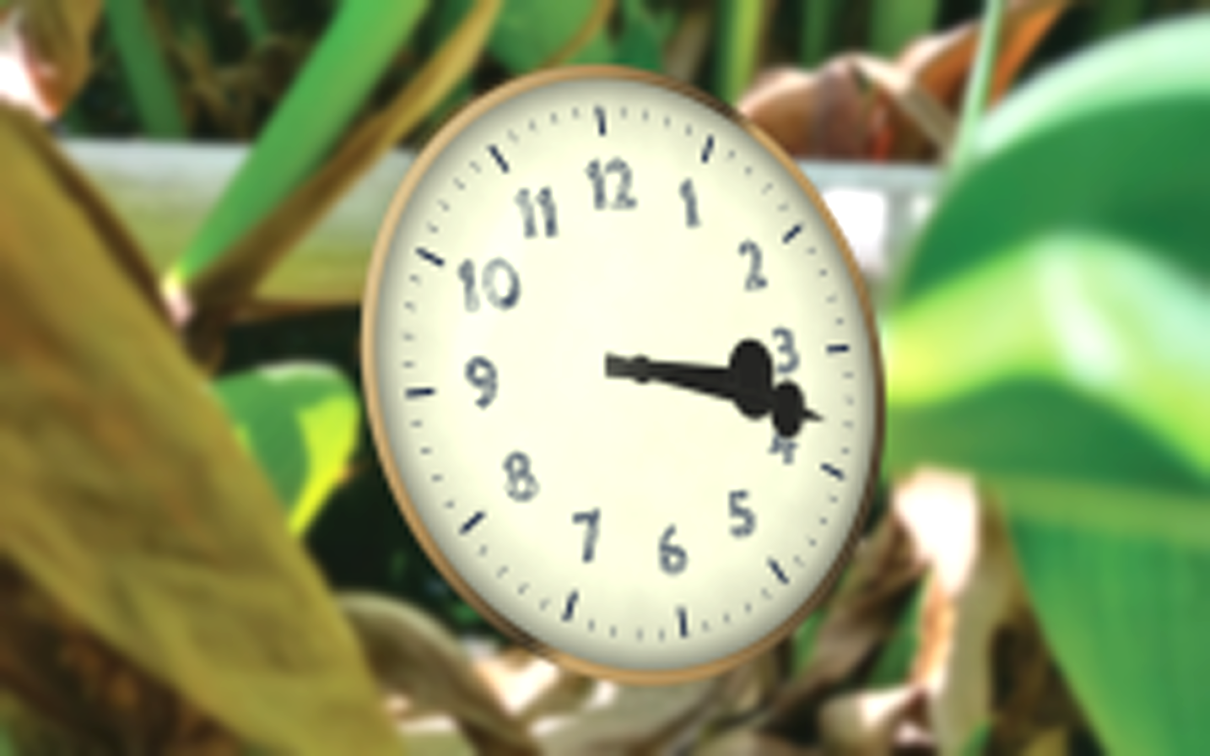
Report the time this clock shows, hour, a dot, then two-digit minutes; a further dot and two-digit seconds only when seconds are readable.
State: 3.18
